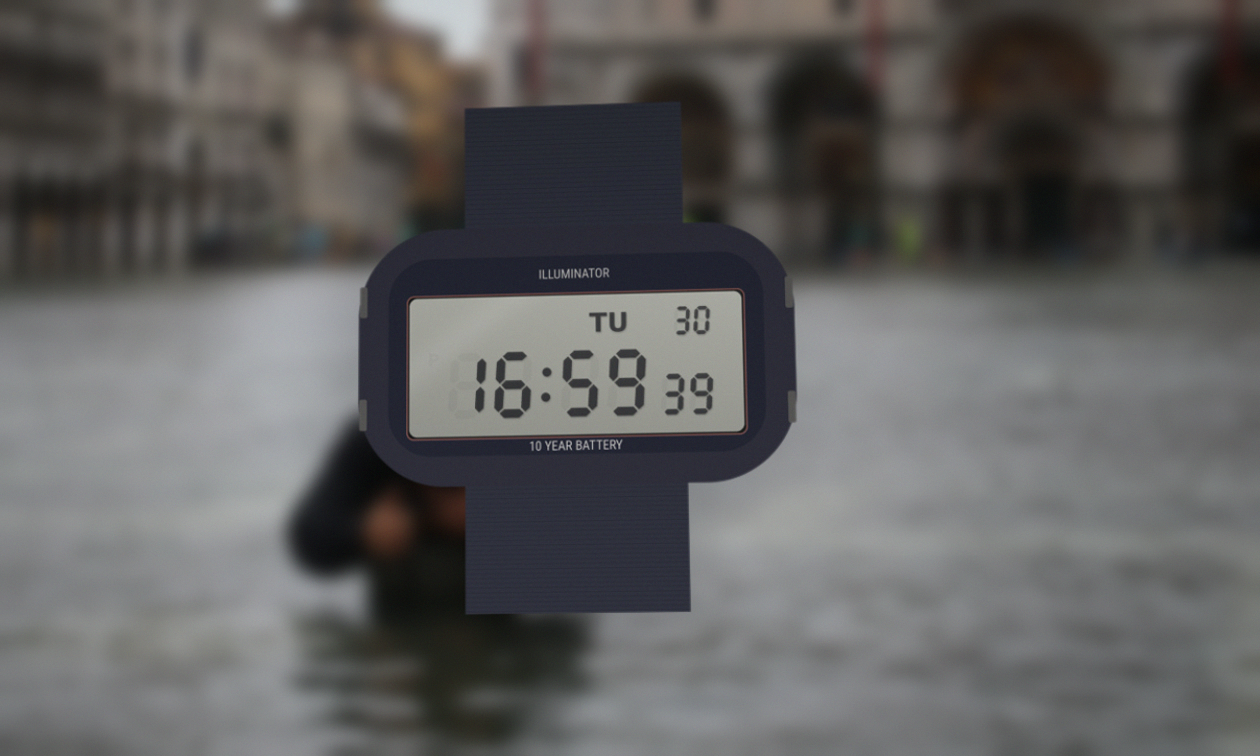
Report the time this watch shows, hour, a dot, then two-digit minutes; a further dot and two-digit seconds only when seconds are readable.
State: 16.59.39
